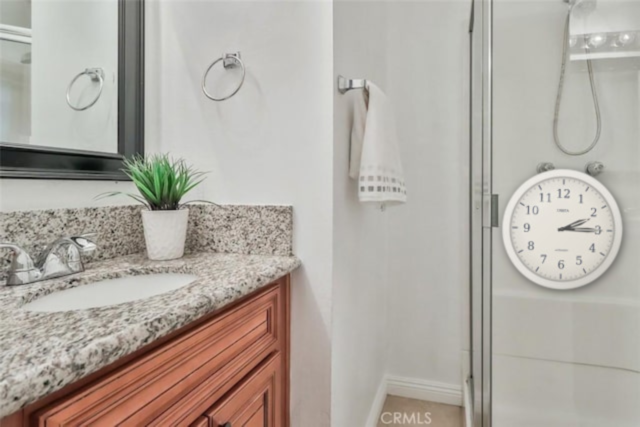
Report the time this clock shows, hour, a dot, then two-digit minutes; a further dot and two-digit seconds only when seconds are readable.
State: 2.15
